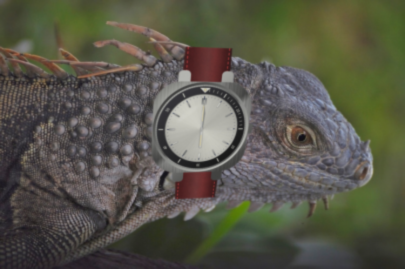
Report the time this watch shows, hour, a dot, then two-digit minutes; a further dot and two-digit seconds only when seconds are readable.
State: 6.00
